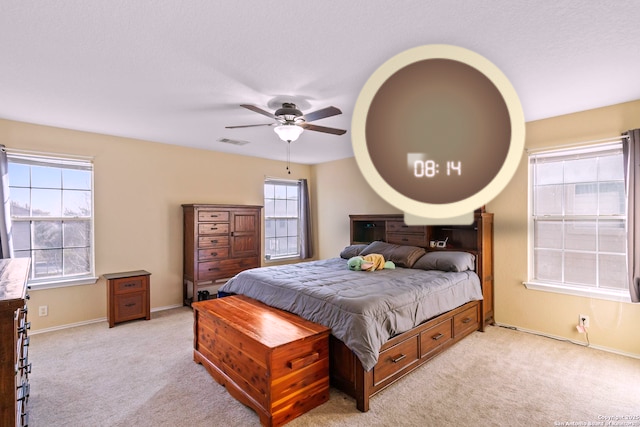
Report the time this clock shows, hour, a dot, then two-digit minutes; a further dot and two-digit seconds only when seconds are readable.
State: 8.14
